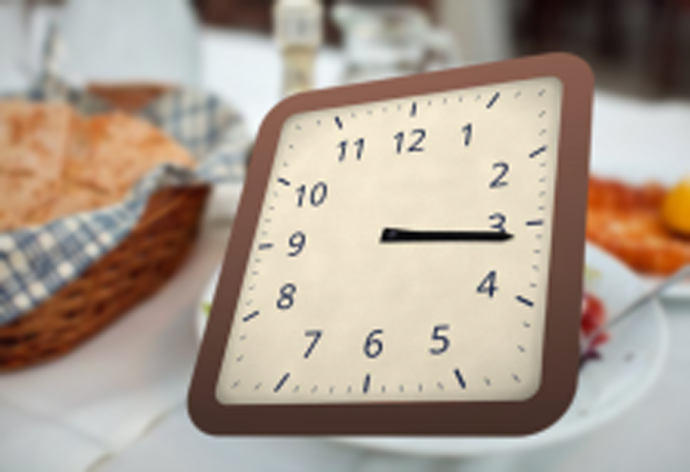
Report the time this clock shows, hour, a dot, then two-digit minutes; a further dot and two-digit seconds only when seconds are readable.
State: 3.16
